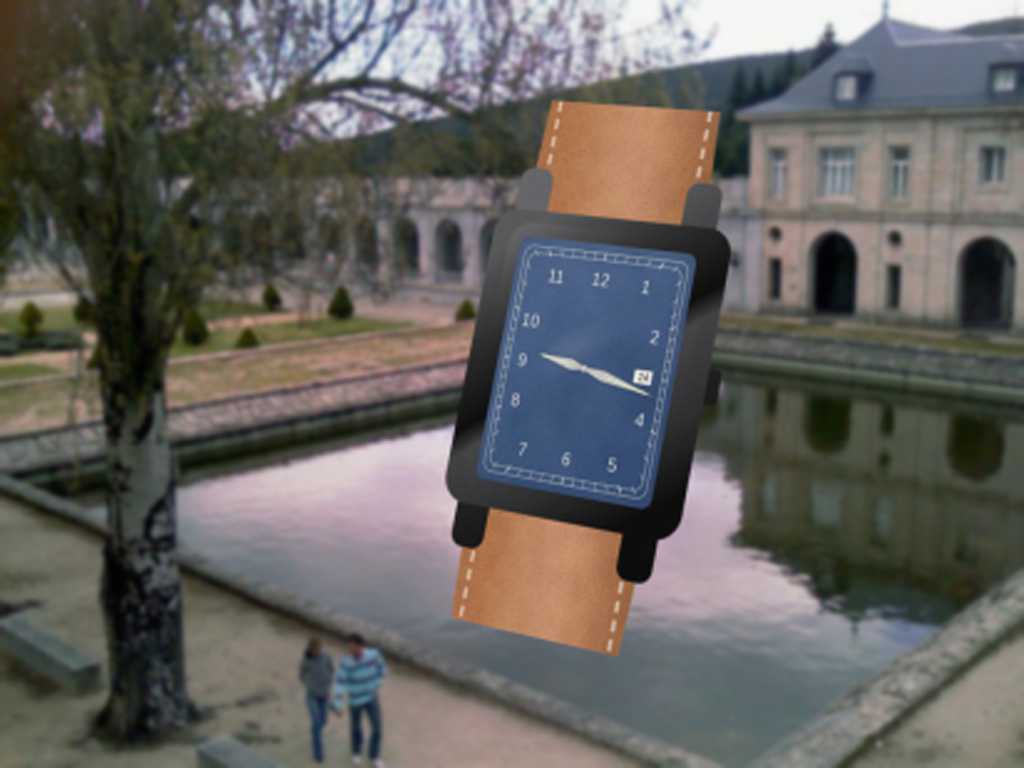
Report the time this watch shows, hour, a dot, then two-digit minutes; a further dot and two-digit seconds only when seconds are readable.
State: 9.17
